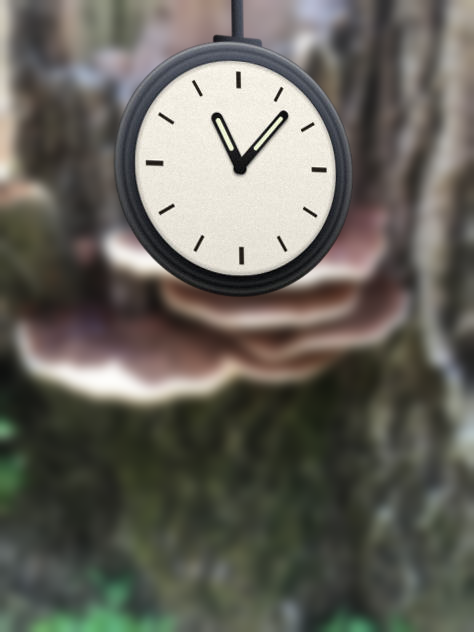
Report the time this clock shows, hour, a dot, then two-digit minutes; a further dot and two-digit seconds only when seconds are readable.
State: 11.07
